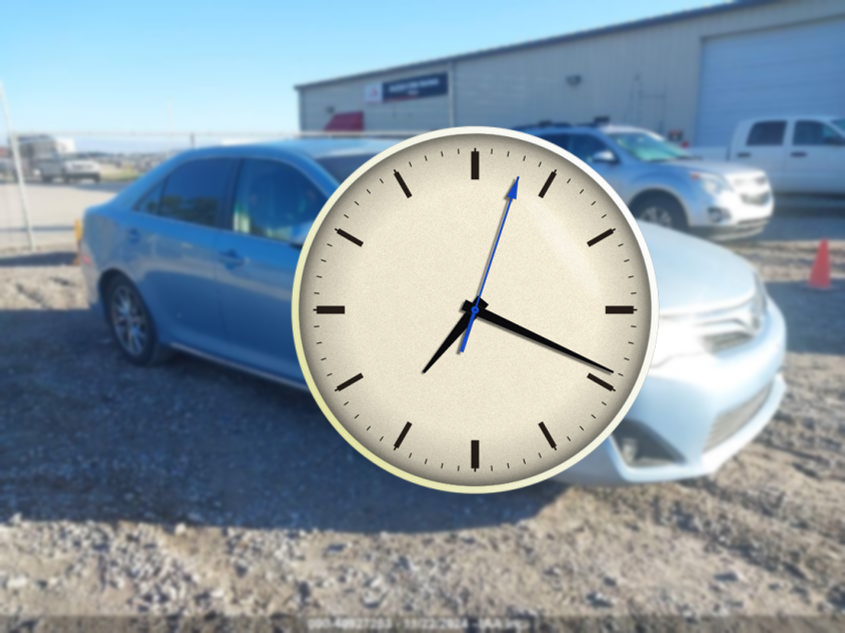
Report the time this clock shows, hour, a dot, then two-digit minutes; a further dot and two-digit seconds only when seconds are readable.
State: 7.19.03
